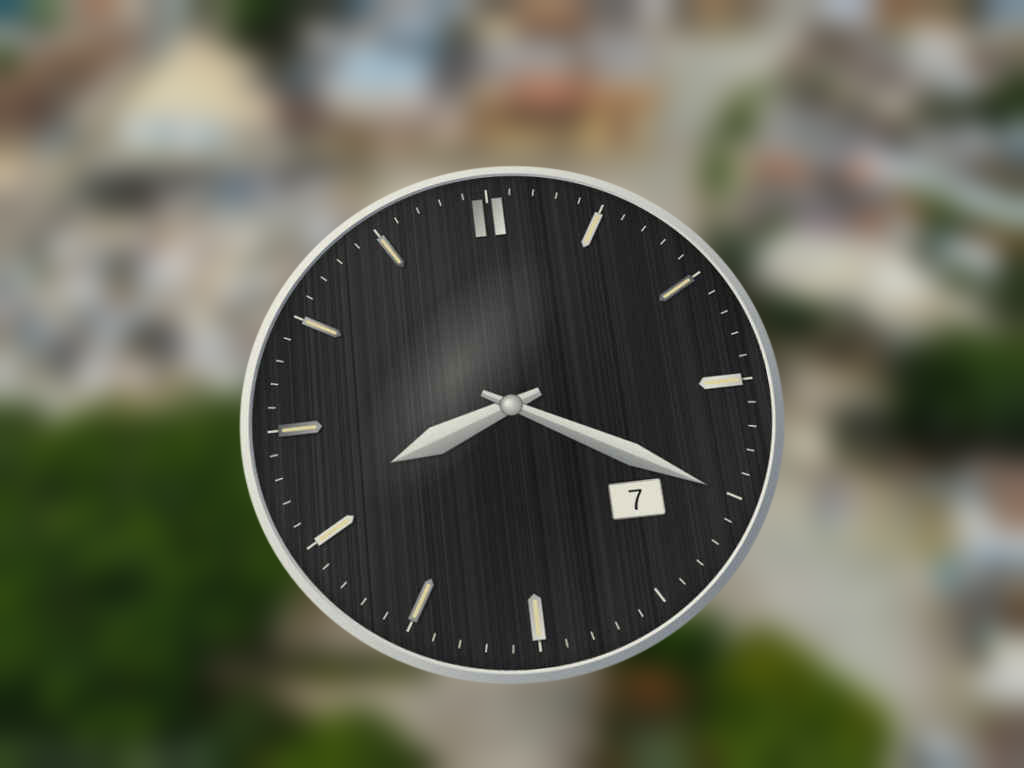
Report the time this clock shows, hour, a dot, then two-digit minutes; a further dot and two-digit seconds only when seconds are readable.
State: 8.20
